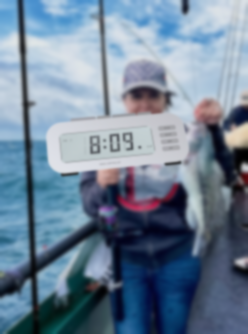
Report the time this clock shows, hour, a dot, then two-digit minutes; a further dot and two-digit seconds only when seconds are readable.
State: 8.09
